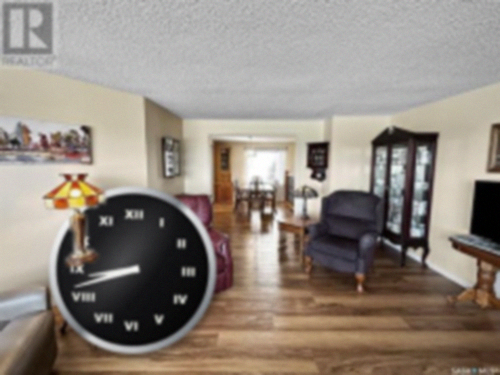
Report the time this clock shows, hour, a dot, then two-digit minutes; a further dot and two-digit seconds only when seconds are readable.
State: 8.42
